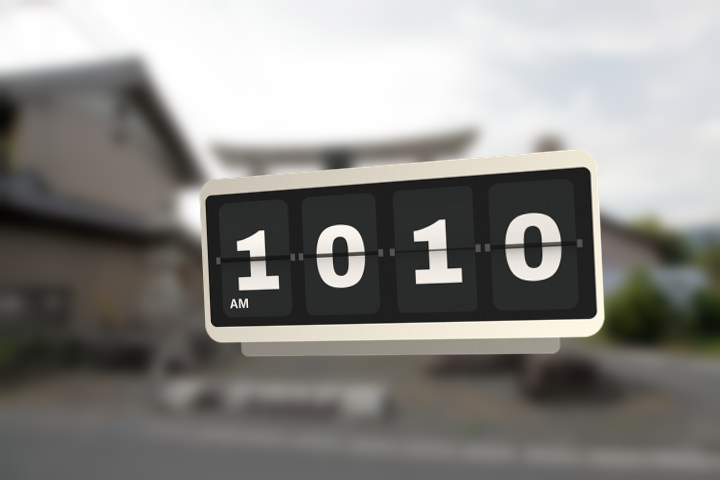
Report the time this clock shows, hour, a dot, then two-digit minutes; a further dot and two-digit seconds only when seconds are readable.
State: 10.10
